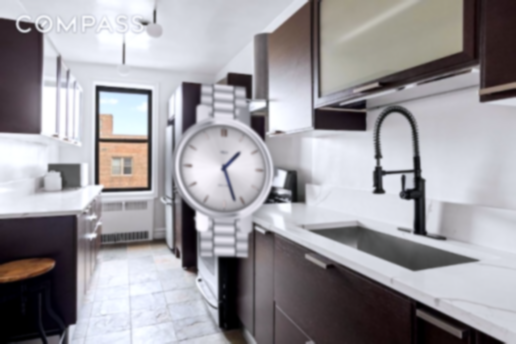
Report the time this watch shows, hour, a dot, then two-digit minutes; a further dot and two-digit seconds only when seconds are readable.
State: 1.27
